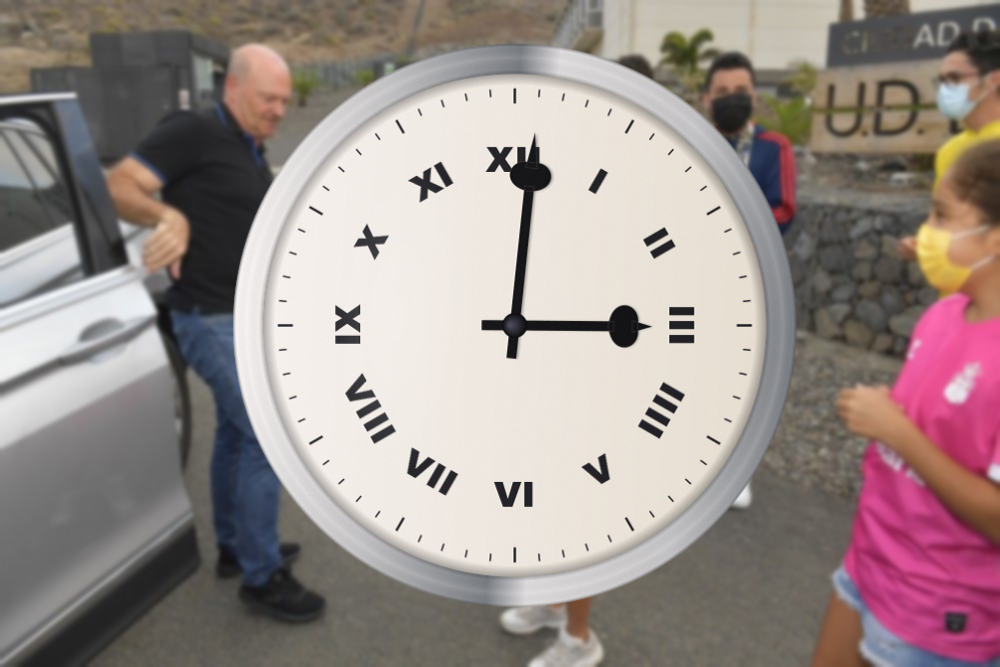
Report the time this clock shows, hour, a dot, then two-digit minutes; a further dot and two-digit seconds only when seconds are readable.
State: 3.01
